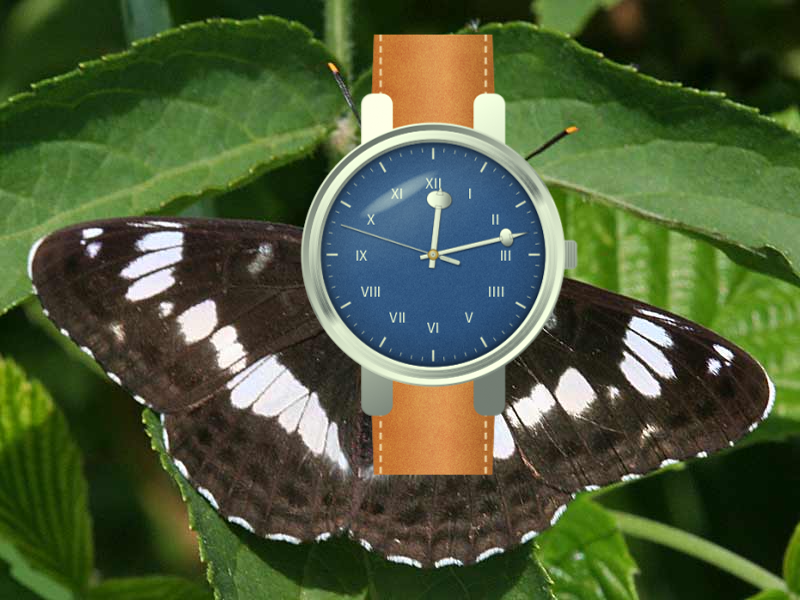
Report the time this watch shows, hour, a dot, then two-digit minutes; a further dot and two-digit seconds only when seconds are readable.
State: 12.12.48
